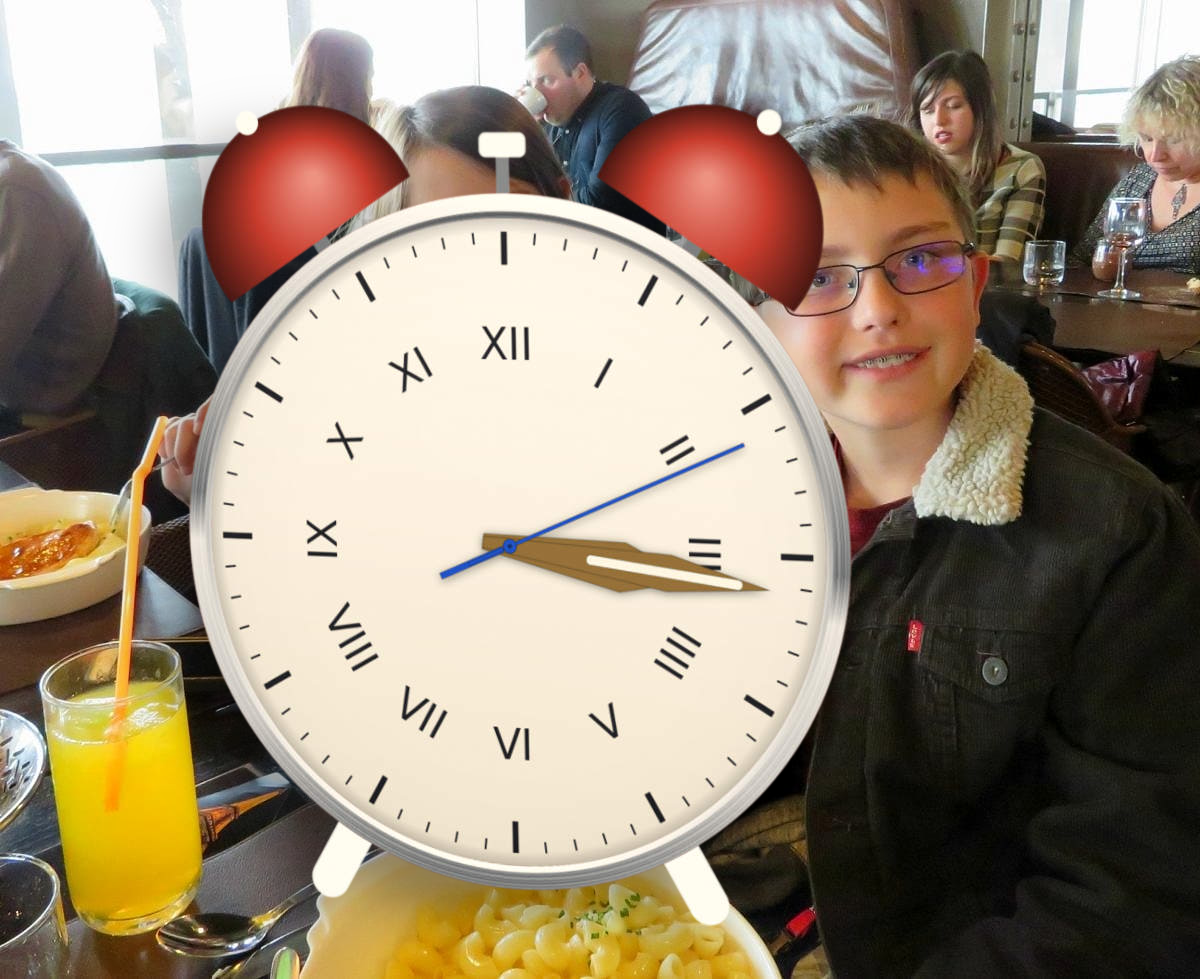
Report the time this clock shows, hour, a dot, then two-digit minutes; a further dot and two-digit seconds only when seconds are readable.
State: 3.16.11
